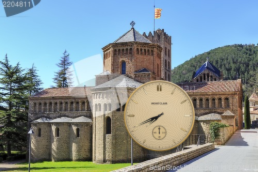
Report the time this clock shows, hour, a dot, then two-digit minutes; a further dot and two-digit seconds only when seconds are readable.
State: 7.41
